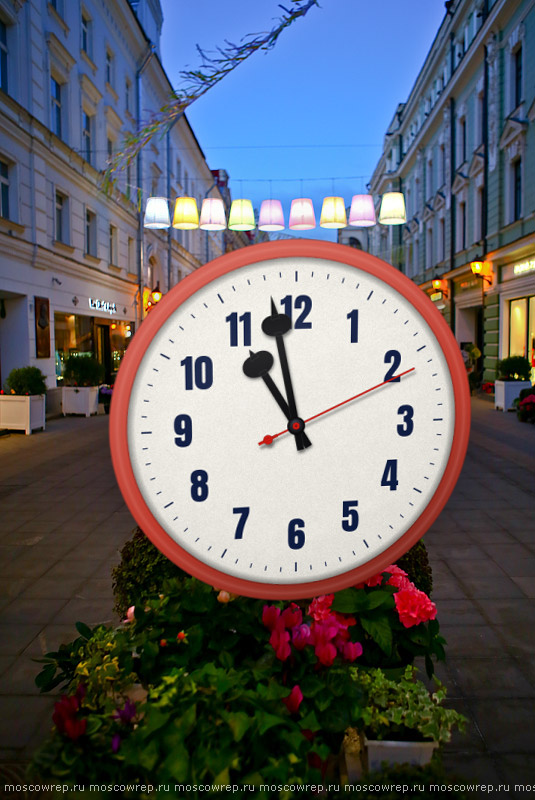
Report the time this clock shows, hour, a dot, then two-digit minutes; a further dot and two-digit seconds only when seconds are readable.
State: 10.58.11
